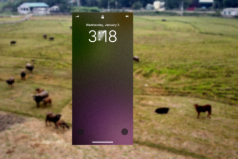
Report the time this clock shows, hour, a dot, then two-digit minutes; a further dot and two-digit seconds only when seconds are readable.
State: 3.18
